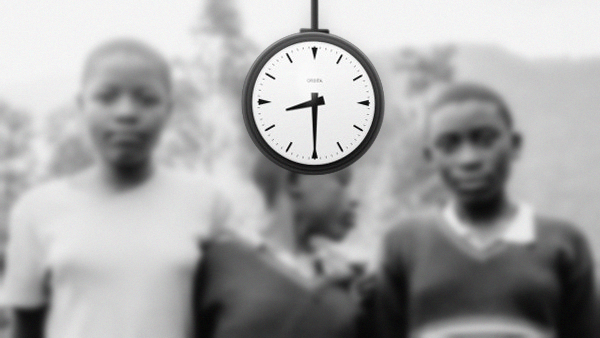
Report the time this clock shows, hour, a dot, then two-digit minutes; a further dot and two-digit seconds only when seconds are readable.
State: 8.30
